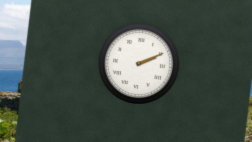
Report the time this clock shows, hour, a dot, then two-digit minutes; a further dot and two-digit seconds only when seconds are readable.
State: 2.10
